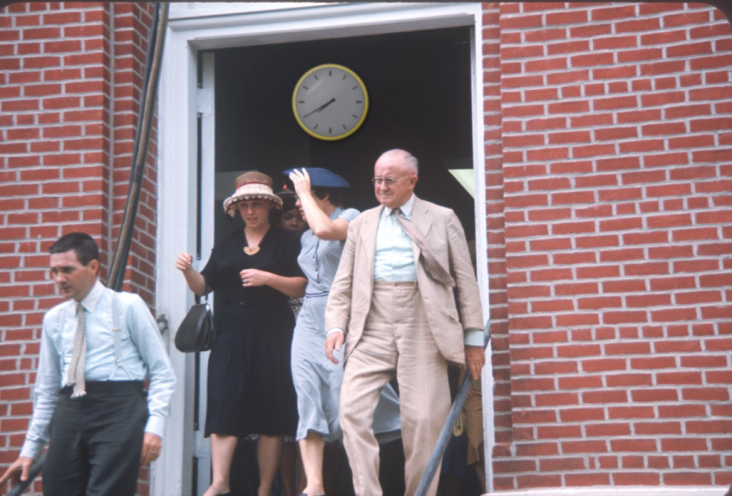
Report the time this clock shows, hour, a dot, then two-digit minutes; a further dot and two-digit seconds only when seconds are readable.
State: 7.40
